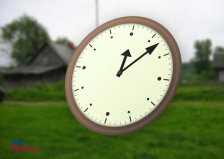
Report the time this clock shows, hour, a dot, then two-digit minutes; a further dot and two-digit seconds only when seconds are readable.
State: 12.07
